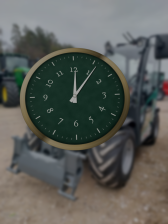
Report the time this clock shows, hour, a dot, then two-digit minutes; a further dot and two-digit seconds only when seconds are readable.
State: 12.06
